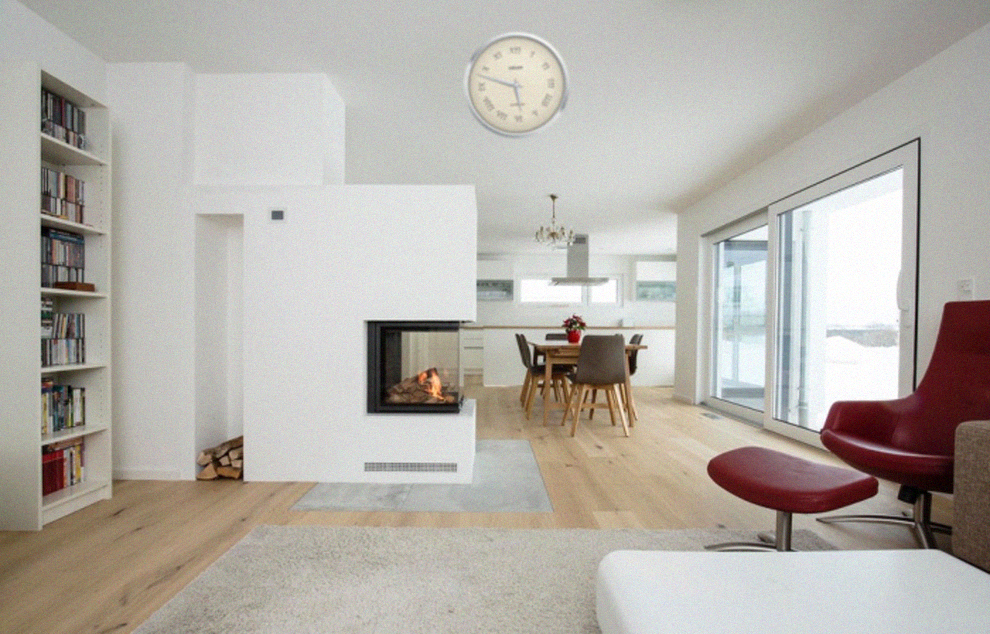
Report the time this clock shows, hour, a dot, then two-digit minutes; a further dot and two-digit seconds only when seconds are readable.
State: 5.48
